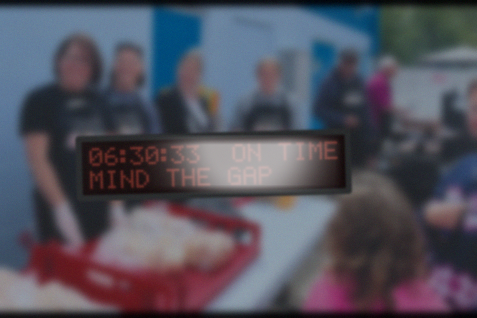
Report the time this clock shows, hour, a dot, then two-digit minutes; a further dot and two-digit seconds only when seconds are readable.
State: 6.30.33
